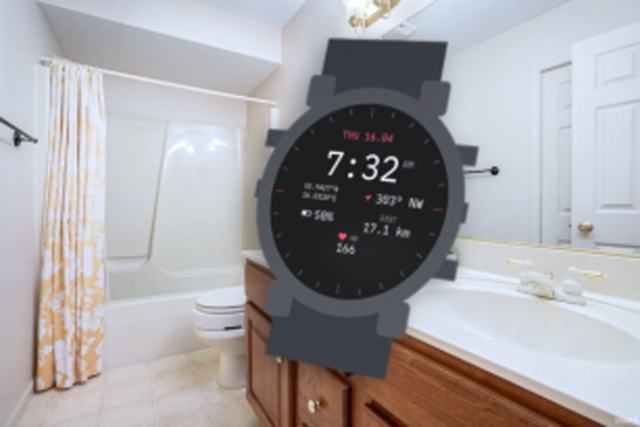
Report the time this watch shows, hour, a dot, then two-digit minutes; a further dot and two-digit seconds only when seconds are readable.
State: 7.32
